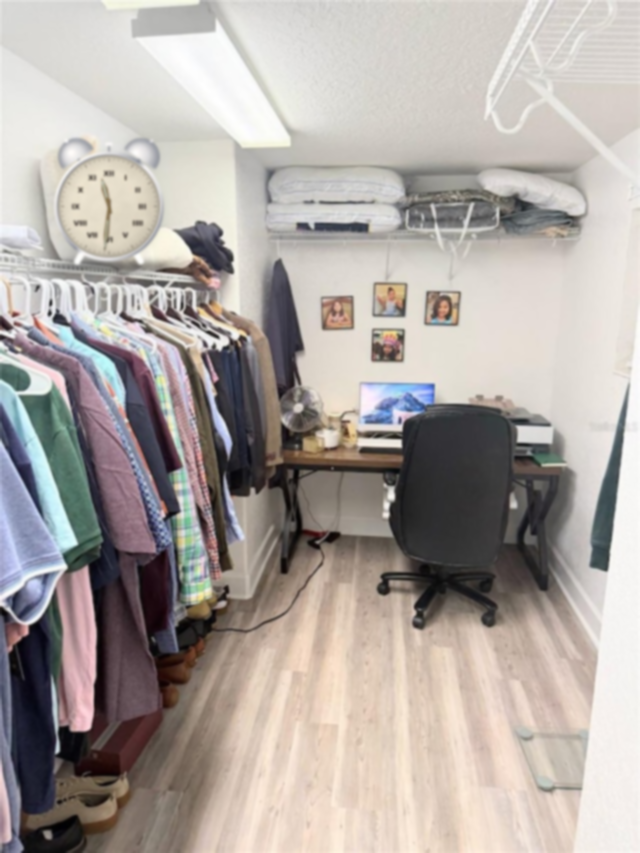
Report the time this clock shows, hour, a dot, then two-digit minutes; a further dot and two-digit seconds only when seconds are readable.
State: 11.31
